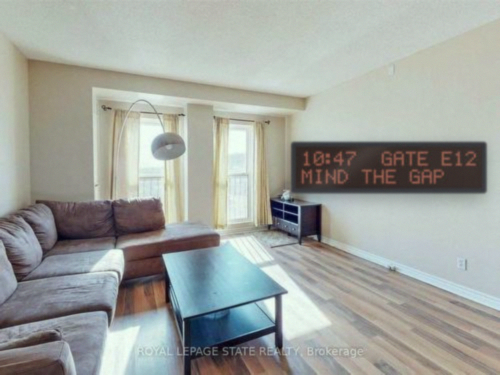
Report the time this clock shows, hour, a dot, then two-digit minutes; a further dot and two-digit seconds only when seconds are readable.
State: 10.47
